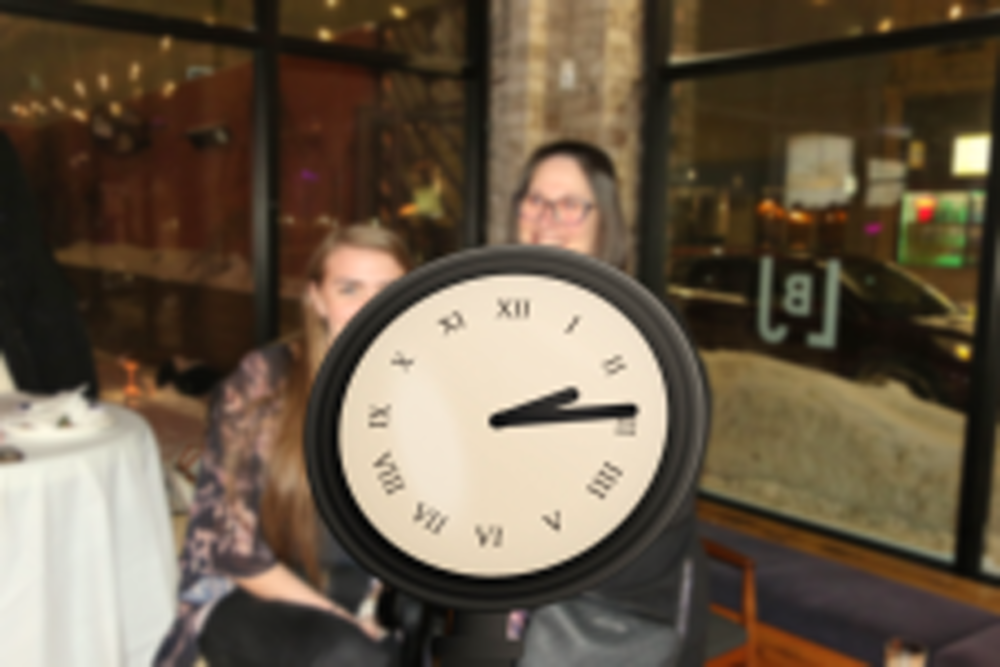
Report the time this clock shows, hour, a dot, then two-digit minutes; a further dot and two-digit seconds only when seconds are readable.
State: 2.14
